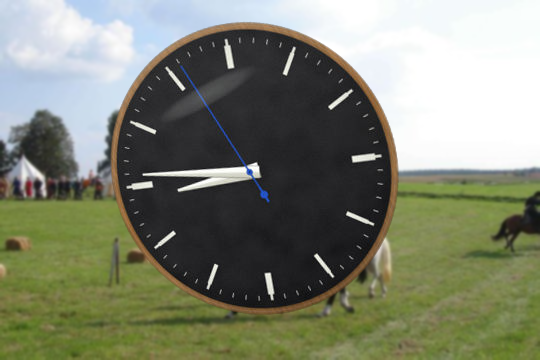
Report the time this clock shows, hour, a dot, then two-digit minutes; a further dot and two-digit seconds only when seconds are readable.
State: 8.45.56
